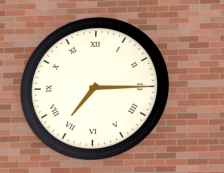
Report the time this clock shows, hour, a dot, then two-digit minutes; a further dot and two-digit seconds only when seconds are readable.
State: 7.15
